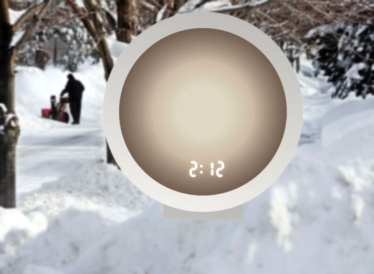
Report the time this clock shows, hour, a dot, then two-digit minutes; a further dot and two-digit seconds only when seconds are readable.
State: 2.12
